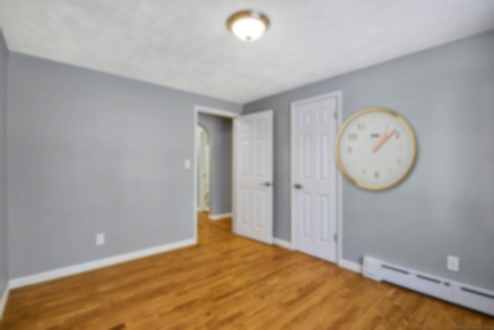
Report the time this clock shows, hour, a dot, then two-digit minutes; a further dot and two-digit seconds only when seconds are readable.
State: 1.08
